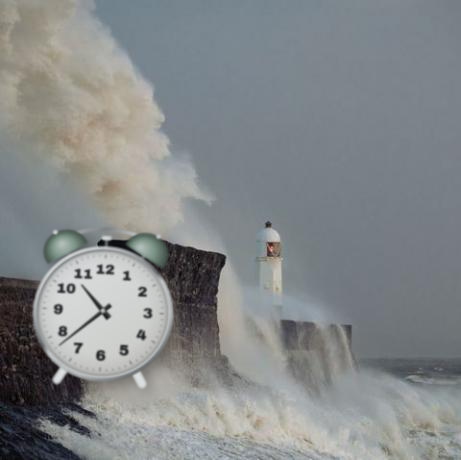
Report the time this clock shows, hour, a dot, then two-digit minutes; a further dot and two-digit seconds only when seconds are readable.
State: 10.38
